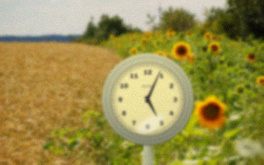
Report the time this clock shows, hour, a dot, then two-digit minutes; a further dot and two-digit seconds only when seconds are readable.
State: 5.04
